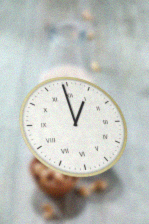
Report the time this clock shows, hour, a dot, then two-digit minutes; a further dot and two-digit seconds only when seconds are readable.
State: 12.59
